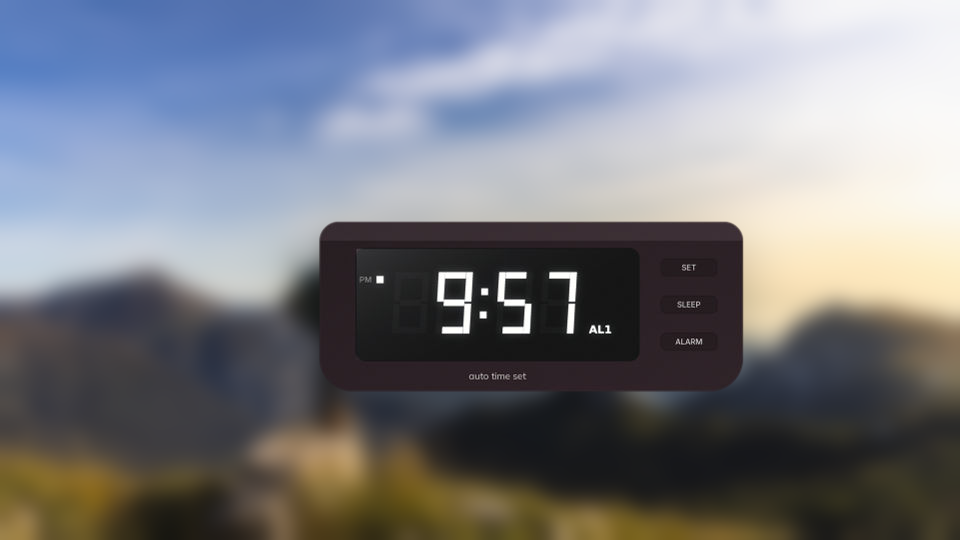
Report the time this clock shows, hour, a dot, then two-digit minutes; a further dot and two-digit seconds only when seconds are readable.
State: 9.57
